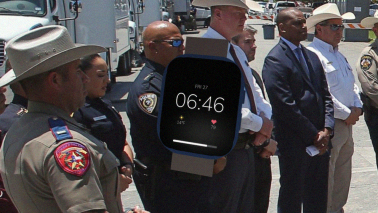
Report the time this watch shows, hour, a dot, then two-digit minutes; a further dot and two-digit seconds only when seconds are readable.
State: 6.46
